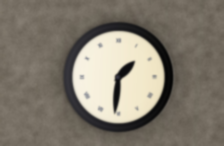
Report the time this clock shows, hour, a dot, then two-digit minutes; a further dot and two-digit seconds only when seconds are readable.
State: 1.31
